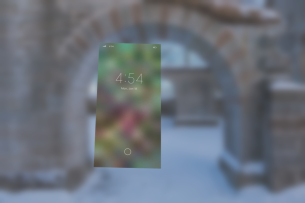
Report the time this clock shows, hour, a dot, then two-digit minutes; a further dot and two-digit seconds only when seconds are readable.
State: 4.54
